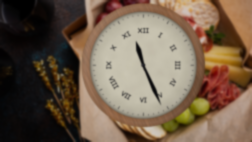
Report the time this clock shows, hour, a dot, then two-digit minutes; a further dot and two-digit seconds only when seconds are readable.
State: 11.26
